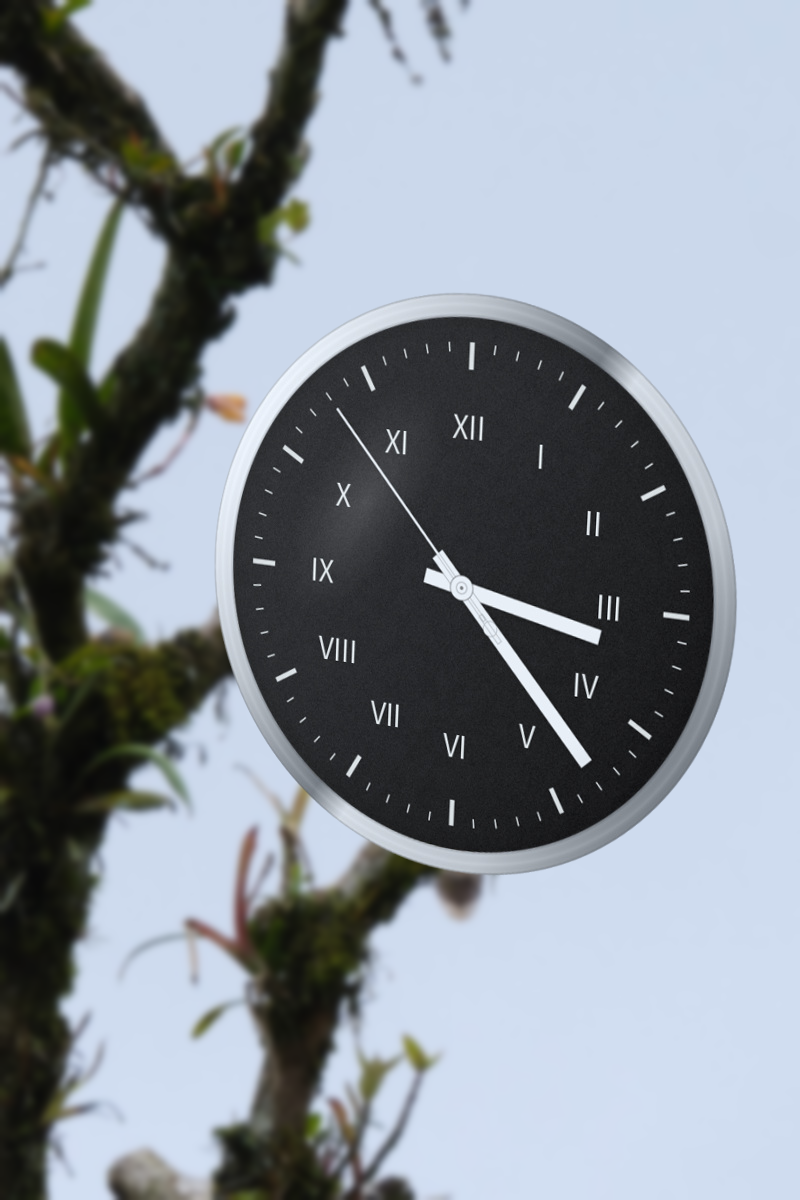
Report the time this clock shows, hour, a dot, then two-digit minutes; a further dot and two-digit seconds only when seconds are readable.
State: 3.22.53
